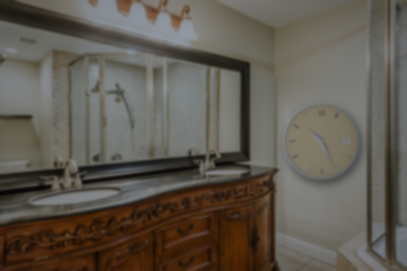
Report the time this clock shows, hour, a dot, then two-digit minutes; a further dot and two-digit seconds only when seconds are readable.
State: 10.26
